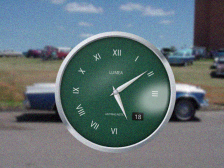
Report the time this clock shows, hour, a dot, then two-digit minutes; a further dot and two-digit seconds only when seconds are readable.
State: 5.09
